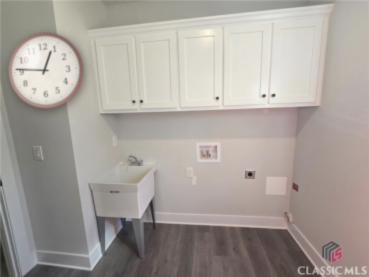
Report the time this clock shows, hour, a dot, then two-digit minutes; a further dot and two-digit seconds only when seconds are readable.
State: 12.46
